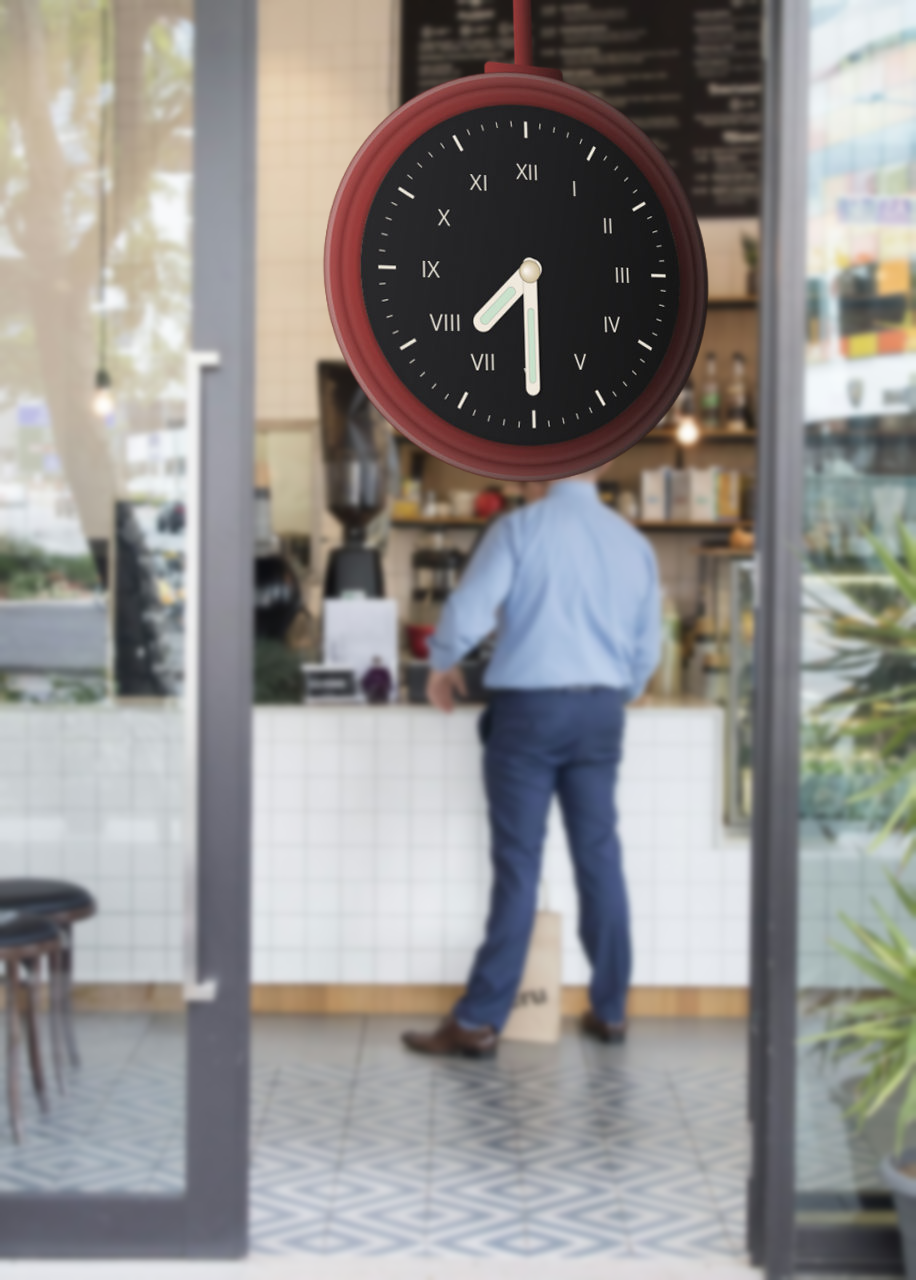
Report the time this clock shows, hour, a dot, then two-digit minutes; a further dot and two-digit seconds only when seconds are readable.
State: 7.30
